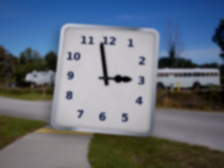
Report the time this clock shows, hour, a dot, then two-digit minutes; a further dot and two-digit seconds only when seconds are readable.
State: 2.58
